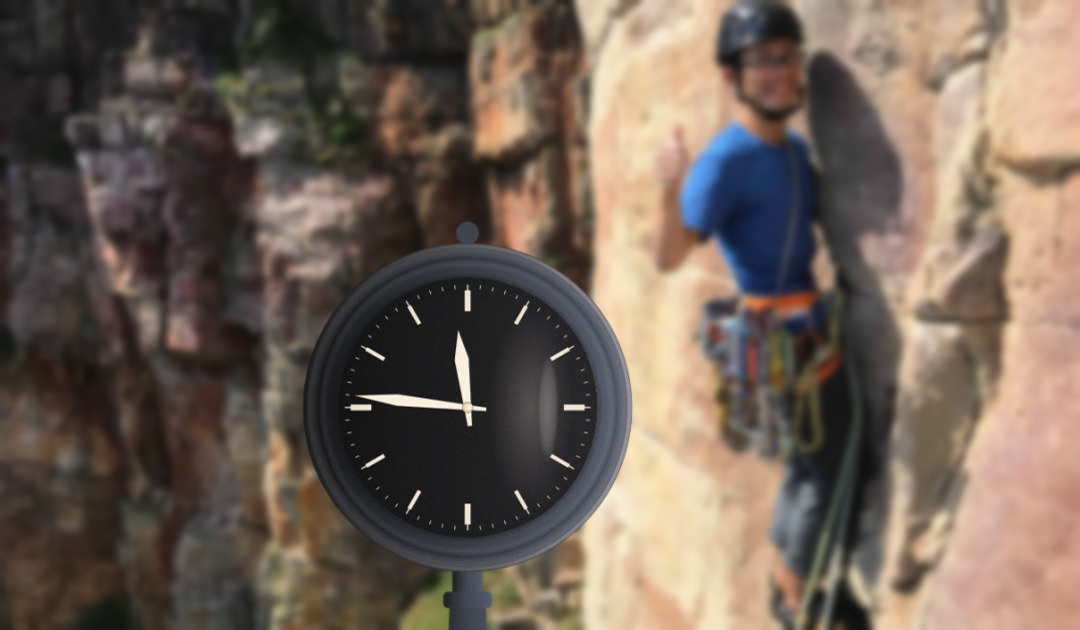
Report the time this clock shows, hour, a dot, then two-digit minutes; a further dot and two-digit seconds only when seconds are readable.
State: 11.46
